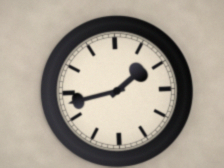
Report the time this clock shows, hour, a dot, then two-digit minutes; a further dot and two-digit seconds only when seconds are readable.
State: 1.43
